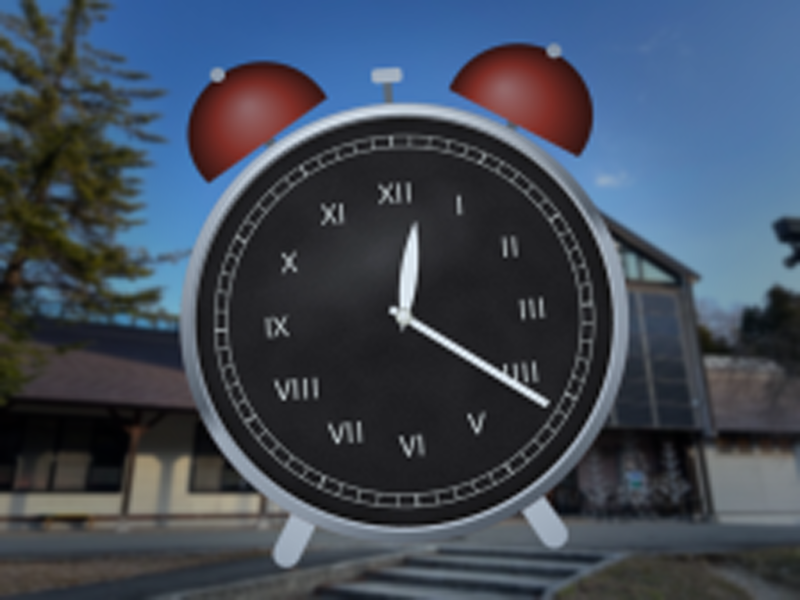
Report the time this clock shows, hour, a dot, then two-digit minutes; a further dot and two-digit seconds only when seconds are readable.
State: 12.21
